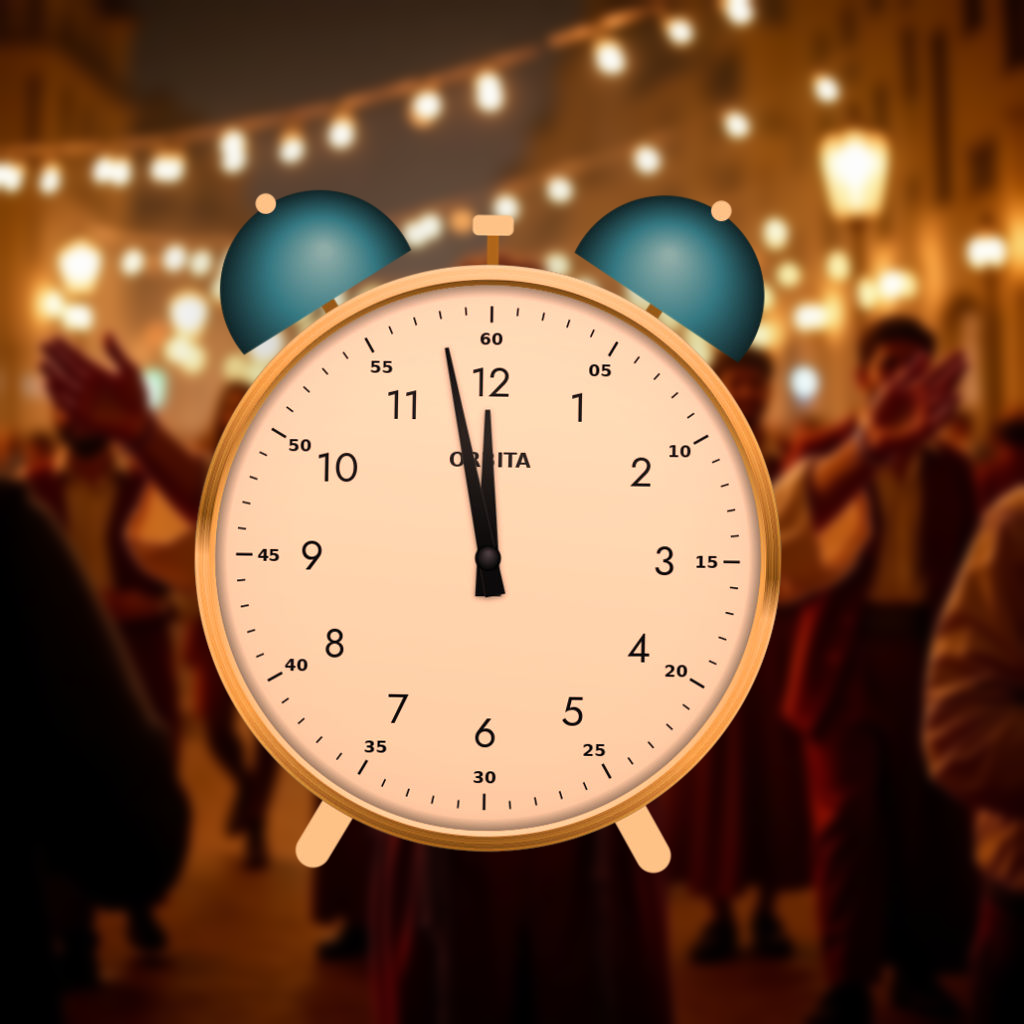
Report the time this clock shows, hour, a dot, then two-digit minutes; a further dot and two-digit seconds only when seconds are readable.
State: 11.58
